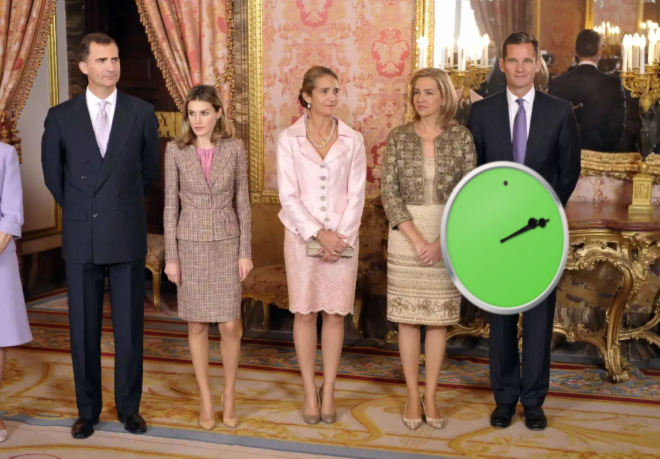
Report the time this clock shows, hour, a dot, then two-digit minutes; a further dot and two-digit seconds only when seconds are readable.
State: 2.12
